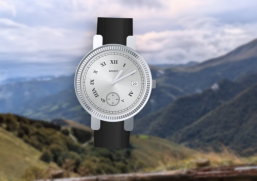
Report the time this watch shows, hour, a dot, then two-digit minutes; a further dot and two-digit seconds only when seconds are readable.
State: 1.10
